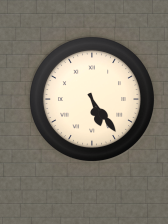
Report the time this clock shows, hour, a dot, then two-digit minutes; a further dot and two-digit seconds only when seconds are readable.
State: 5.24
